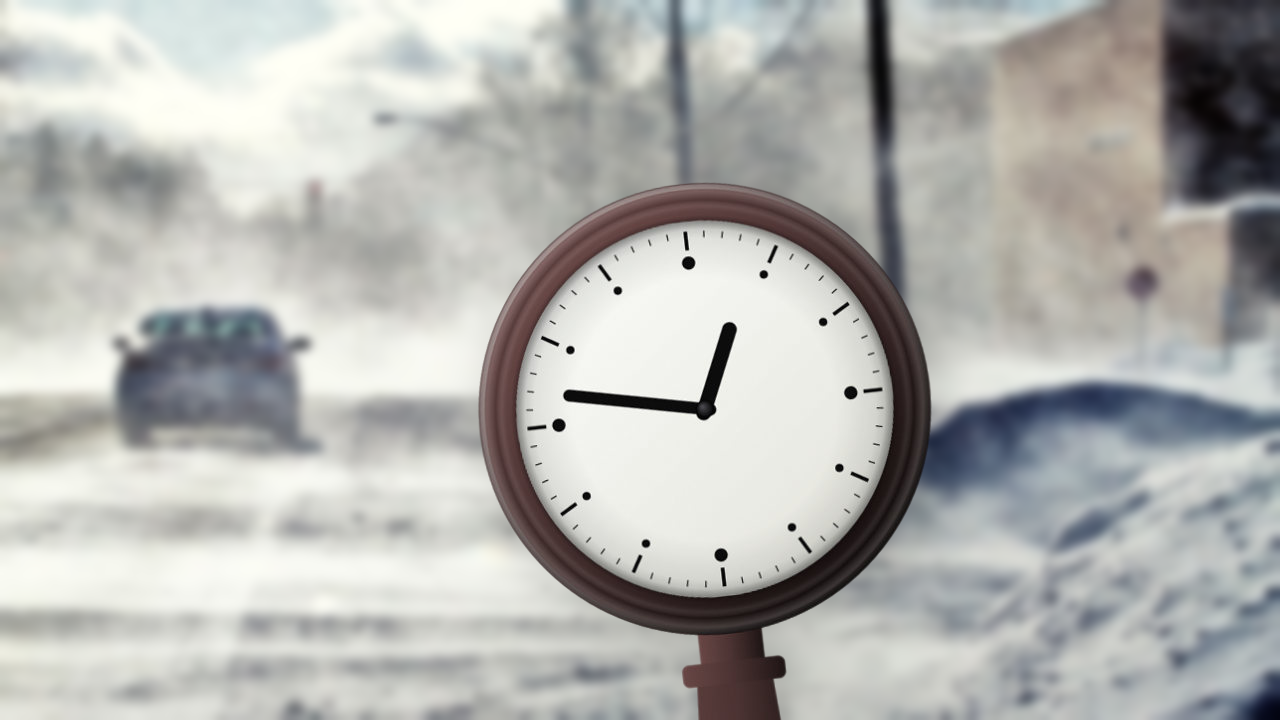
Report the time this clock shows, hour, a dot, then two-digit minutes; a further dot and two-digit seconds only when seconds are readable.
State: 12.47
